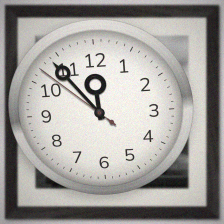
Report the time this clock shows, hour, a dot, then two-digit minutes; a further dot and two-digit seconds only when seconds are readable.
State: 11.53.52
